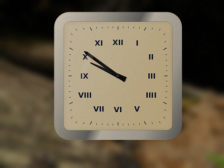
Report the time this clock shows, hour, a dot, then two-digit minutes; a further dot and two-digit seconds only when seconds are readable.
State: 9.51
